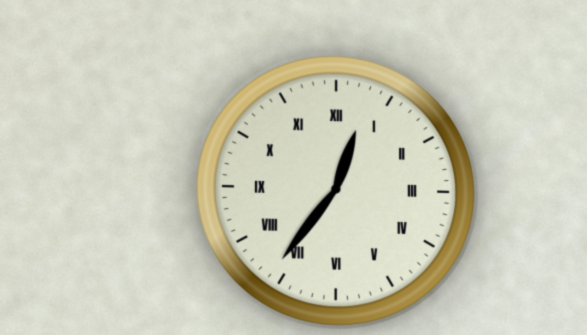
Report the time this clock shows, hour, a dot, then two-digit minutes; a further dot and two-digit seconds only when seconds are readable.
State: 12.36
